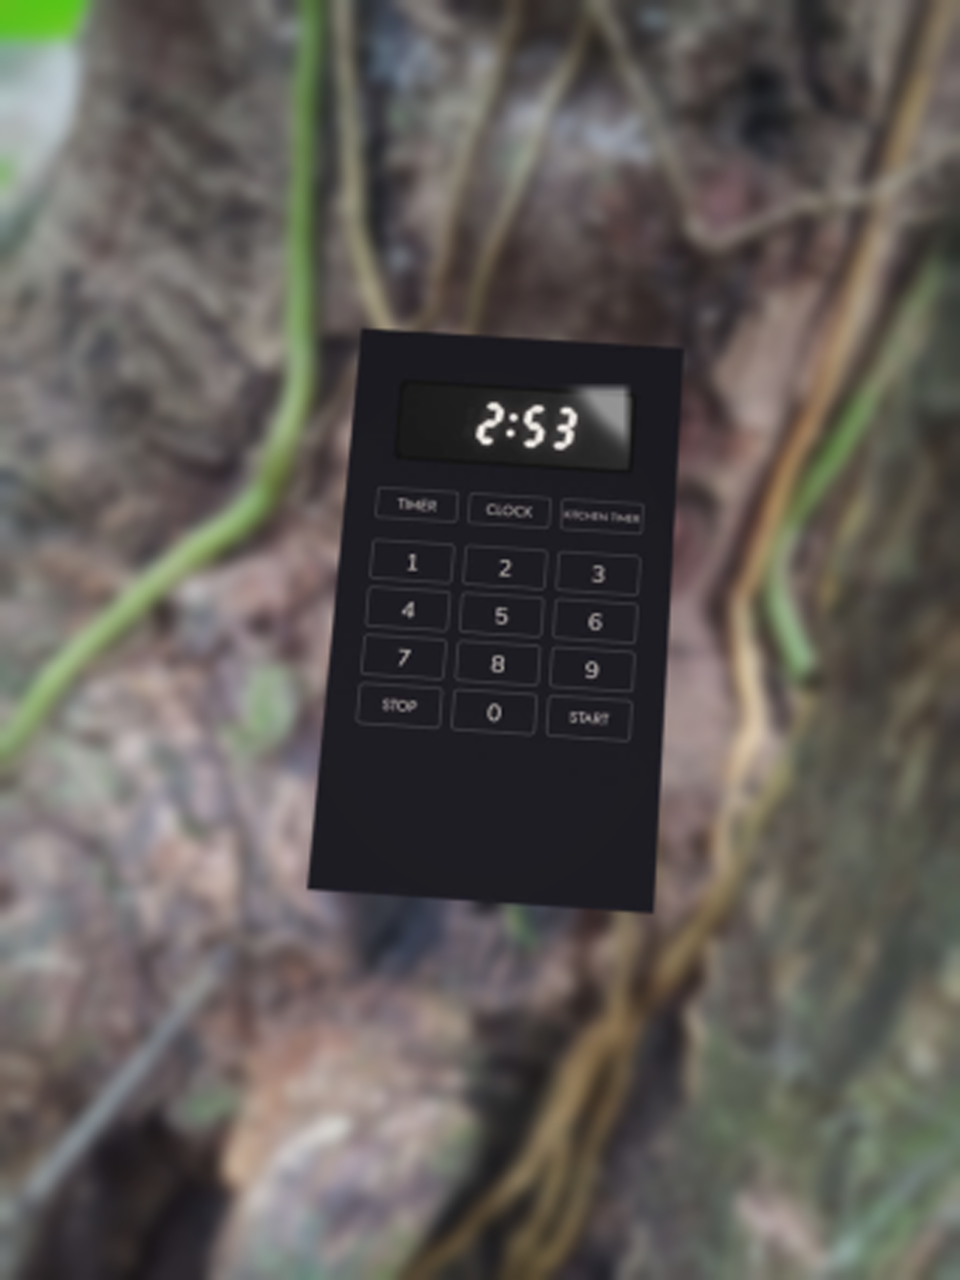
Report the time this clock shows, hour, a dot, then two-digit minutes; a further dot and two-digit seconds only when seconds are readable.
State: 2.53
